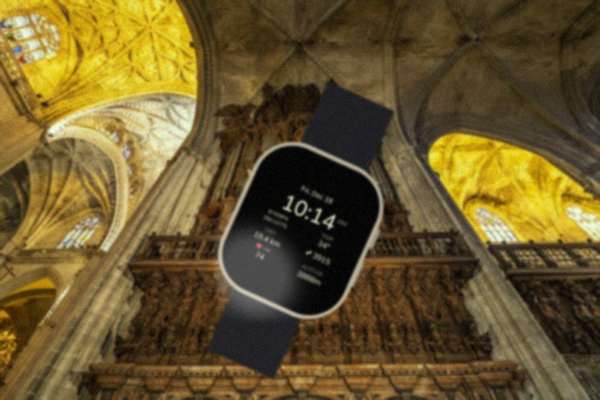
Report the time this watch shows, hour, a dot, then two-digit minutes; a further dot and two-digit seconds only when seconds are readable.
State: 10.14
